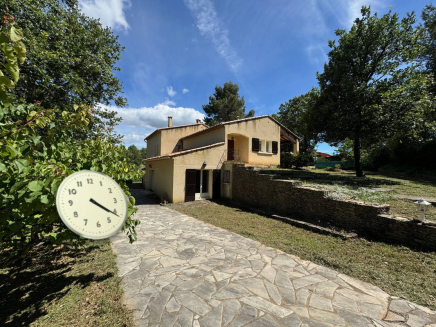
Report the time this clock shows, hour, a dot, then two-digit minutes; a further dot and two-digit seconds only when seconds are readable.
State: 4.21
